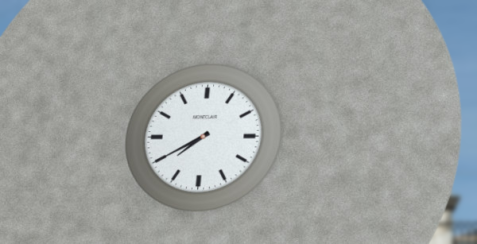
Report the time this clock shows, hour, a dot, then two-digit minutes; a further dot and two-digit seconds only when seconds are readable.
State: 7.40
